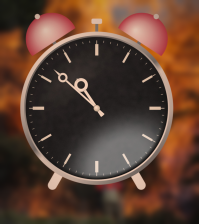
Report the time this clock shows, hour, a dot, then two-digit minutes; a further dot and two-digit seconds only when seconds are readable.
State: 10.52
